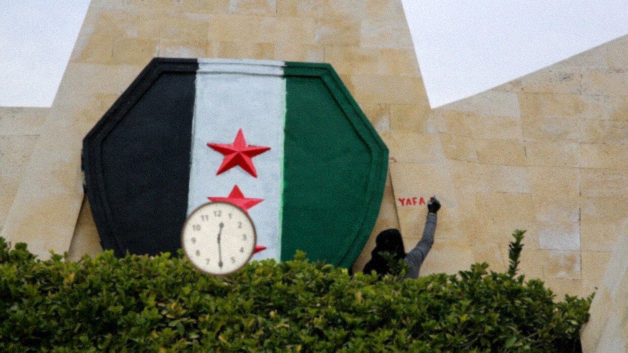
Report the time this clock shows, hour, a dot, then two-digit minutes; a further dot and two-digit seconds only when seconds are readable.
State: 12.30
